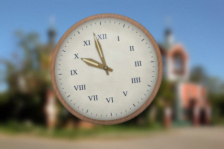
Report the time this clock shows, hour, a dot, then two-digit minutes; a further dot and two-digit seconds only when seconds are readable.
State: 9.58
